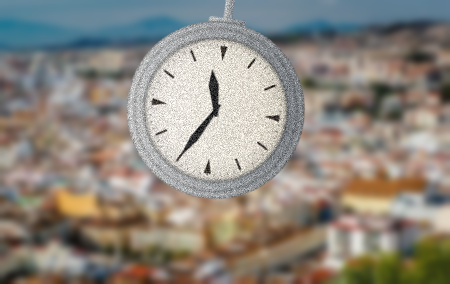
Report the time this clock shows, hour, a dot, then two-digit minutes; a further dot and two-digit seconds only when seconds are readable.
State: 11.35
